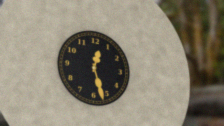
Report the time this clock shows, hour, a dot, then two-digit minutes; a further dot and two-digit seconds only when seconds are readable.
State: 12.27
